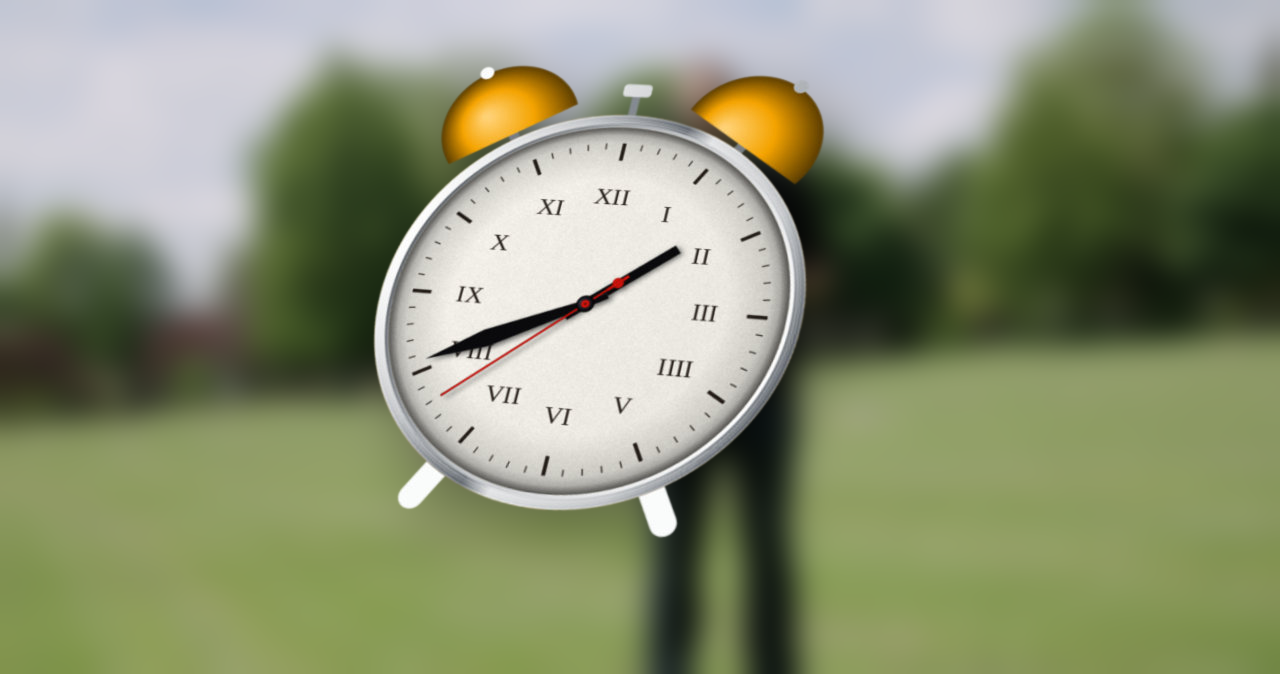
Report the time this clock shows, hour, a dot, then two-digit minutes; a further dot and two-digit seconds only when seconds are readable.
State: 1.40.38
